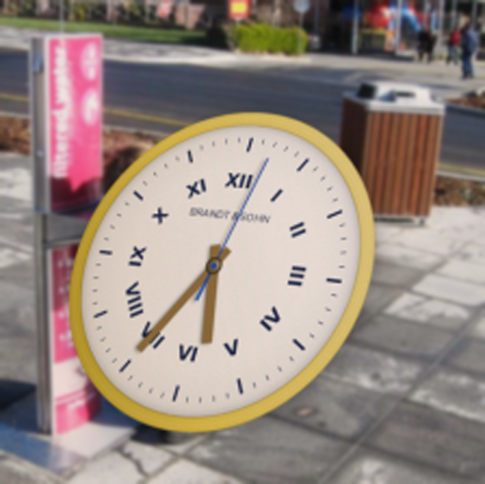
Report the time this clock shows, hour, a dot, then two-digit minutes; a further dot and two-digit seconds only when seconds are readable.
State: 5.35.02
